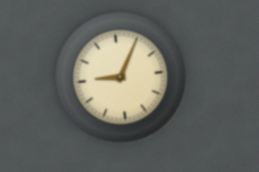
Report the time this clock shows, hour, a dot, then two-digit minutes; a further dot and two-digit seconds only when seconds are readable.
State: 9.05
